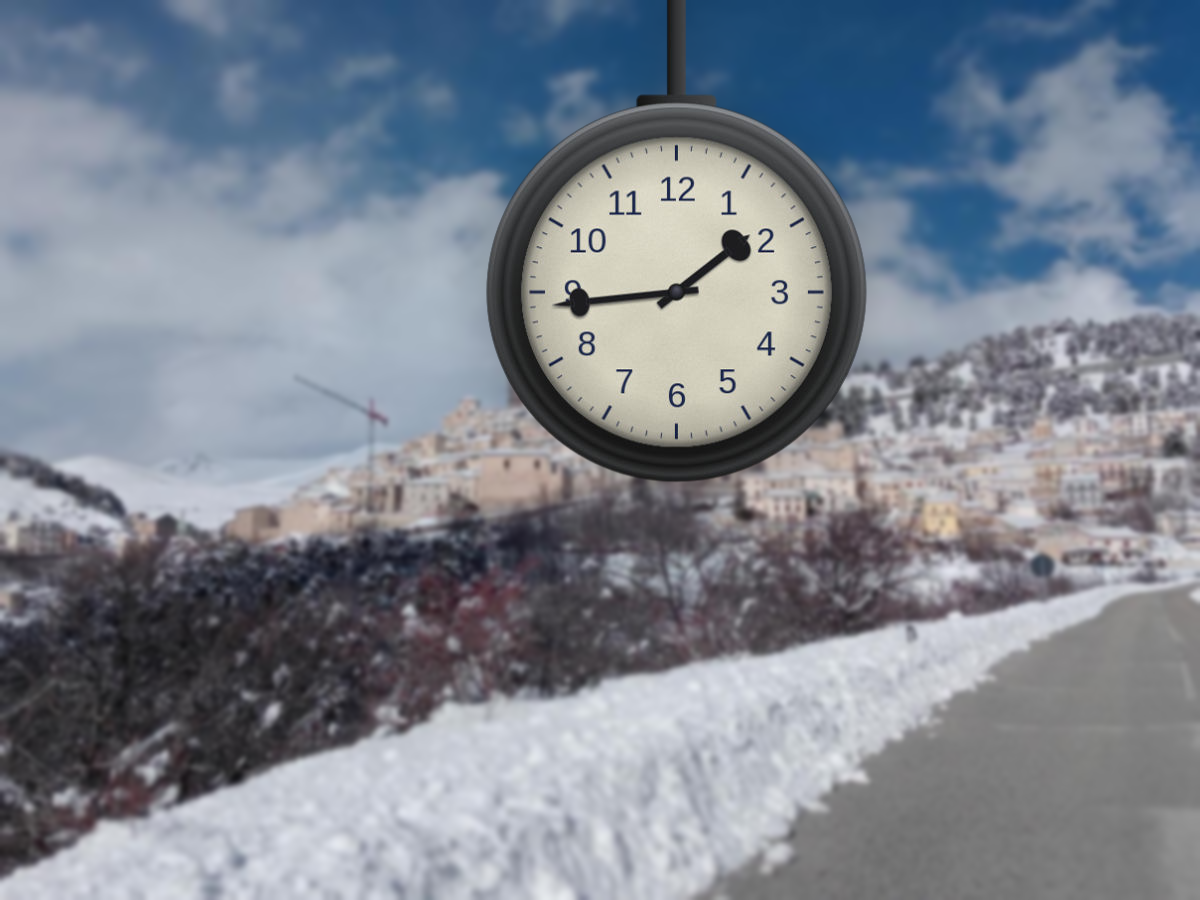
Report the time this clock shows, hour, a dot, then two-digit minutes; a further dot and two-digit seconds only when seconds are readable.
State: 1.44
